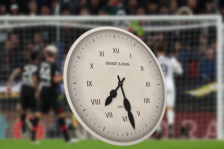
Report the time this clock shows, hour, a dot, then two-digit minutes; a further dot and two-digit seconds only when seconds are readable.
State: 7.28
